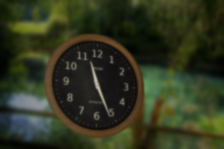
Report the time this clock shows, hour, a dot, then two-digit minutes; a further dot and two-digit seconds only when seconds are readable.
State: 11.26
